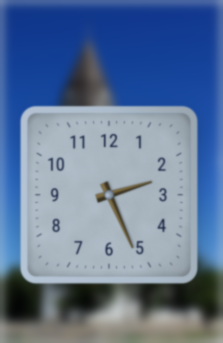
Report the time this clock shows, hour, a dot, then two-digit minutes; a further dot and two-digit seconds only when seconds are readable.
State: 2.26
